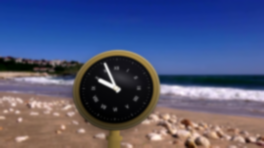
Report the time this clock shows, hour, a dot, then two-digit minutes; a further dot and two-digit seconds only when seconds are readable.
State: 9.56
